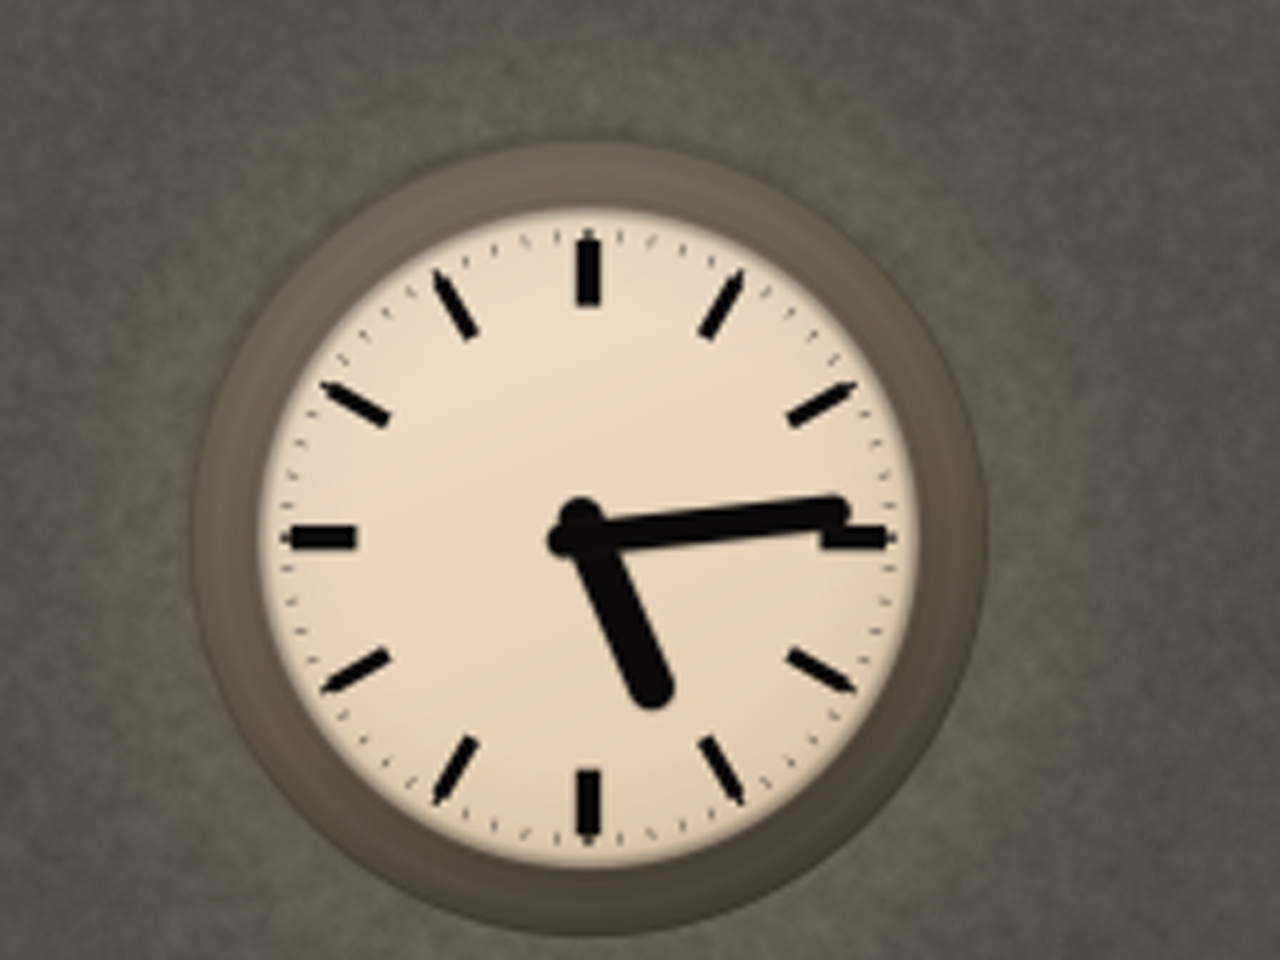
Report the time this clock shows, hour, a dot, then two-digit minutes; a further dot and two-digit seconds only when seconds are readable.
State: 5.14
